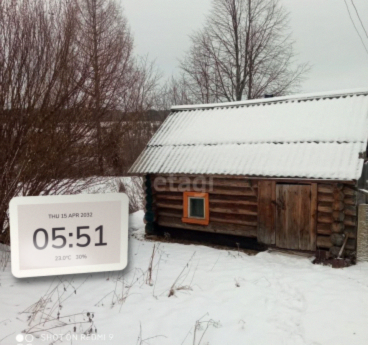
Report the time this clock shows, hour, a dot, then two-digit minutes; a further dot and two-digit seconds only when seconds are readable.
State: 5.51
